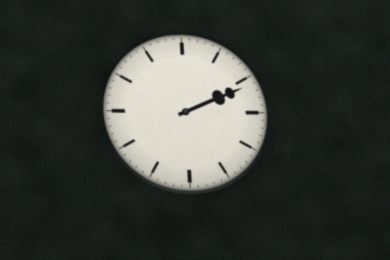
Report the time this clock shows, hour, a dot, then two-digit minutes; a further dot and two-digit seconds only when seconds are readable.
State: 2.11
